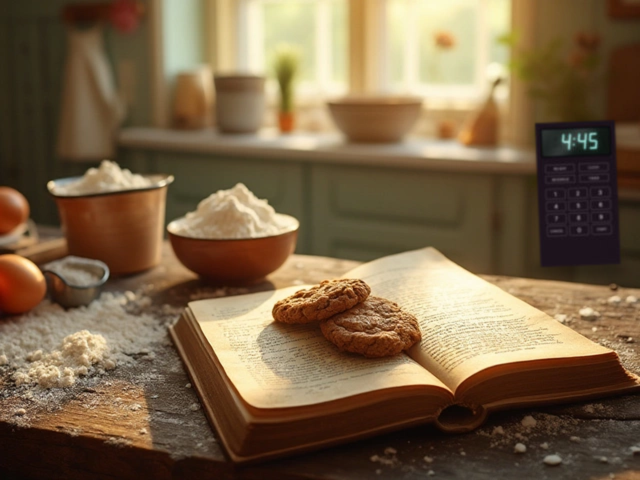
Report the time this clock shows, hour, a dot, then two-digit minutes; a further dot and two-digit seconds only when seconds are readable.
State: 4.45
